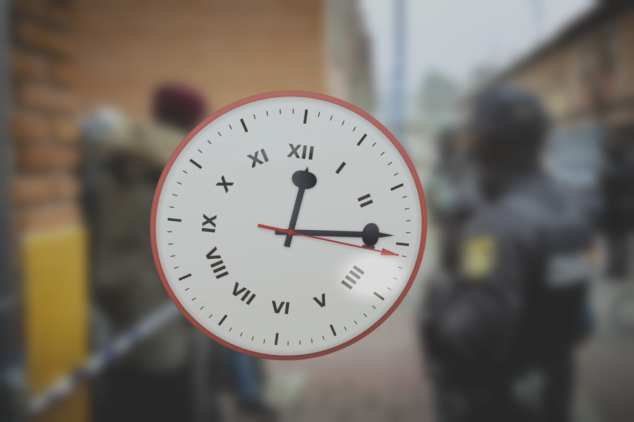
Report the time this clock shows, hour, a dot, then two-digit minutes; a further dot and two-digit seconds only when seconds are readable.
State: 12.14.16
